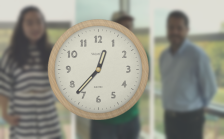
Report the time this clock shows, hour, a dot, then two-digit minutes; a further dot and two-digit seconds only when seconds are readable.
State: 12.37
